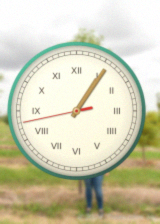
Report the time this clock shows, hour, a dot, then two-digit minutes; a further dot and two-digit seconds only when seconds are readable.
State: 1.05.43
